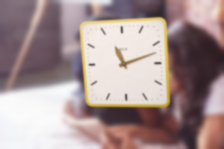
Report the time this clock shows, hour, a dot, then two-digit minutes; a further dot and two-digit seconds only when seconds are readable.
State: 11.12
